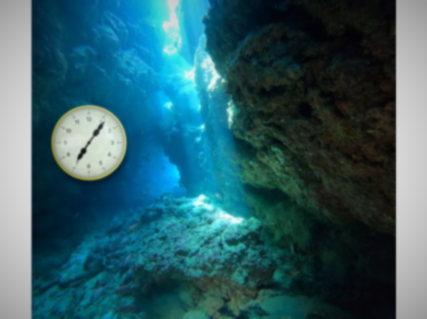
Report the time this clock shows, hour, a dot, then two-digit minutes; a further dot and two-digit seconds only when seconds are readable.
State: 7.06
